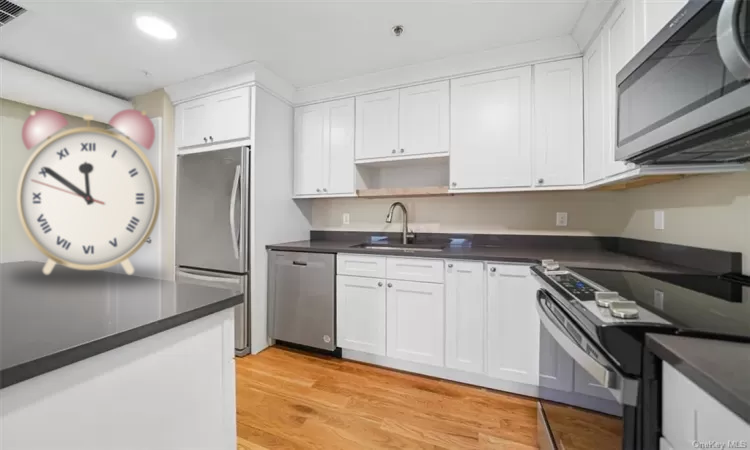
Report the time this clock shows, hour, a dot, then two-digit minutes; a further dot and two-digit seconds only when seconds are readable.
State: 11.50.48
